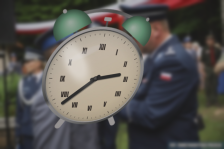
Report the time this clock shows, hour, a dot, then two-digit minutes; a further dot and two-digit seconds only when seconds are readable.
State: 2.38
